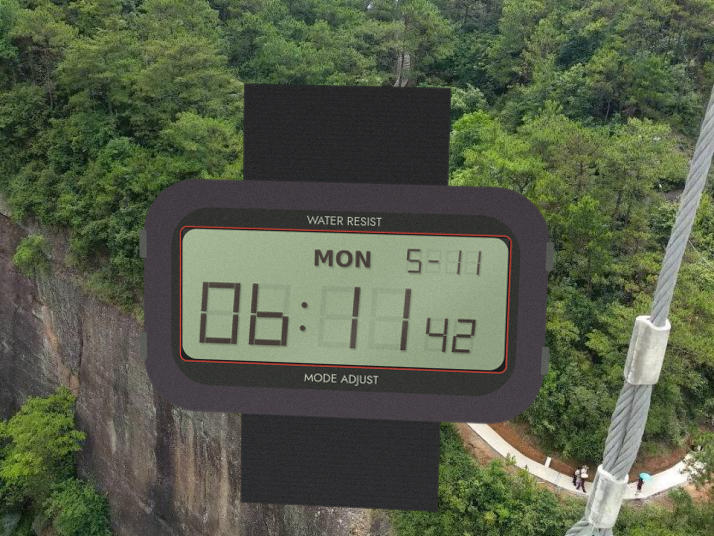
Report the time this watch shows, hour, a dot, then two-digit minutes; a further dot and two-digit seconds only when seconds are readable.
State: 6.11.42
